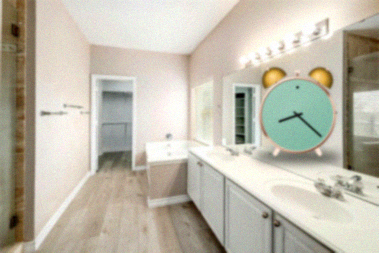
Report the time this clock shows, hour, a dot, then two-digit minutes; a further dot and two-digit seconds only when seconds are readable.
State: 8.22
